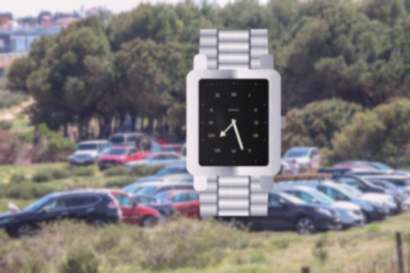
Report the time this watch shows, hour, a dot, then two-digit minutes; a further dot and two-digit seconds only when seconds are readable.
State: 7.27
